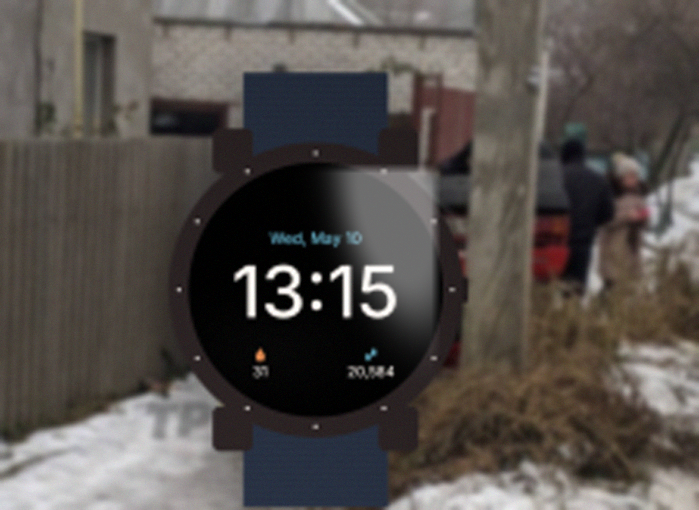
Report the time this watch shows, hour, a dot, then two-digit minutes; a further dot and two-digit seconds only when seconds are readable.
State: 13.15
